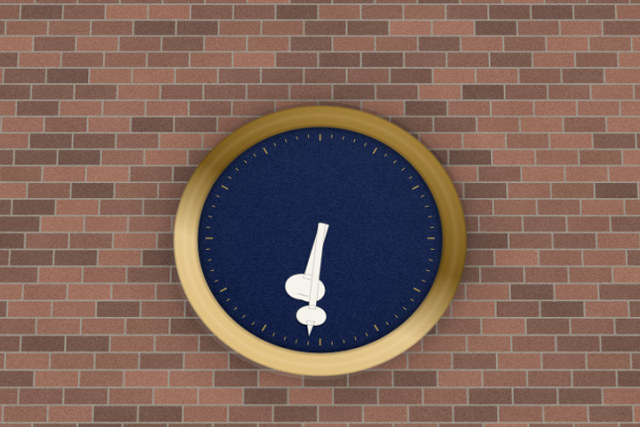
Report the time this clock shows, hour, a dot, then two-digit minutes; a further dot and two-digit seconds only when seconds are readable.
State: 6.31
